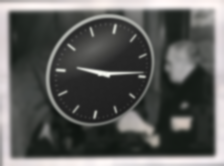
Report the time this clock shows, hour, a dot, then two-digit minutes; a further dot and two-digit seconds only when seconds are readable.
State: 9.14
